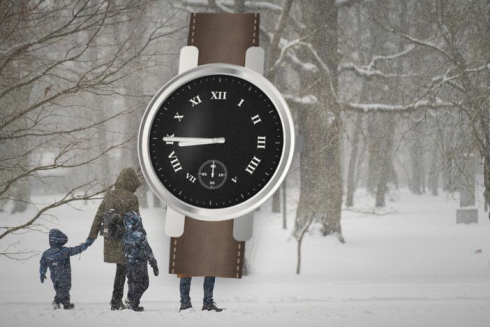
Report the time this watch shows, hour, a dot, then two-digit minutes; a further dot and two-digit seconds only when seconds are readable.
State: 8.45
